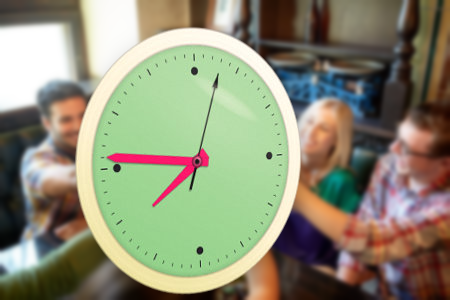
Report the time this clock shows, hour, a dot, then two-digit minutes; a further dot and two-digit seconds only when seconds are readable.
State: 7.46.03
